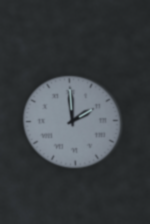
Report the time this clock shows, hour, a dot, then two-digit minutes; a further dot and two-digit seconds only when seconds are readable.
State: 2.00
